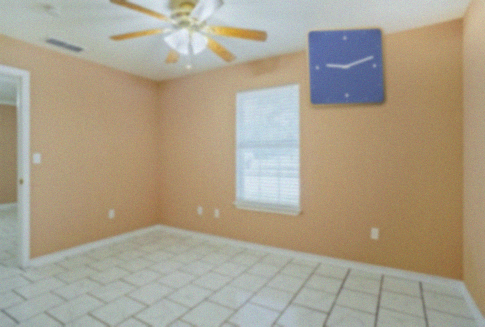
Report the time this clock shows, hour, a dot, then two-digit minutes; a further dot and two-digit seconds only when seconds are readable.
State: 9.12
